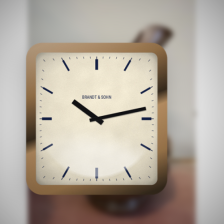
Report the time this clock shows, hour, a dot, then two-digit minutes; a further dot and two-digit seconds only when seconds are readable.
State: 10.13
